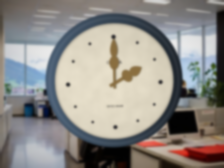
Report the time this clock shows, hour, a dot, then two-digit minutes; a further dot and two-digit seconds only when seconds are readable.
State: 2.00
